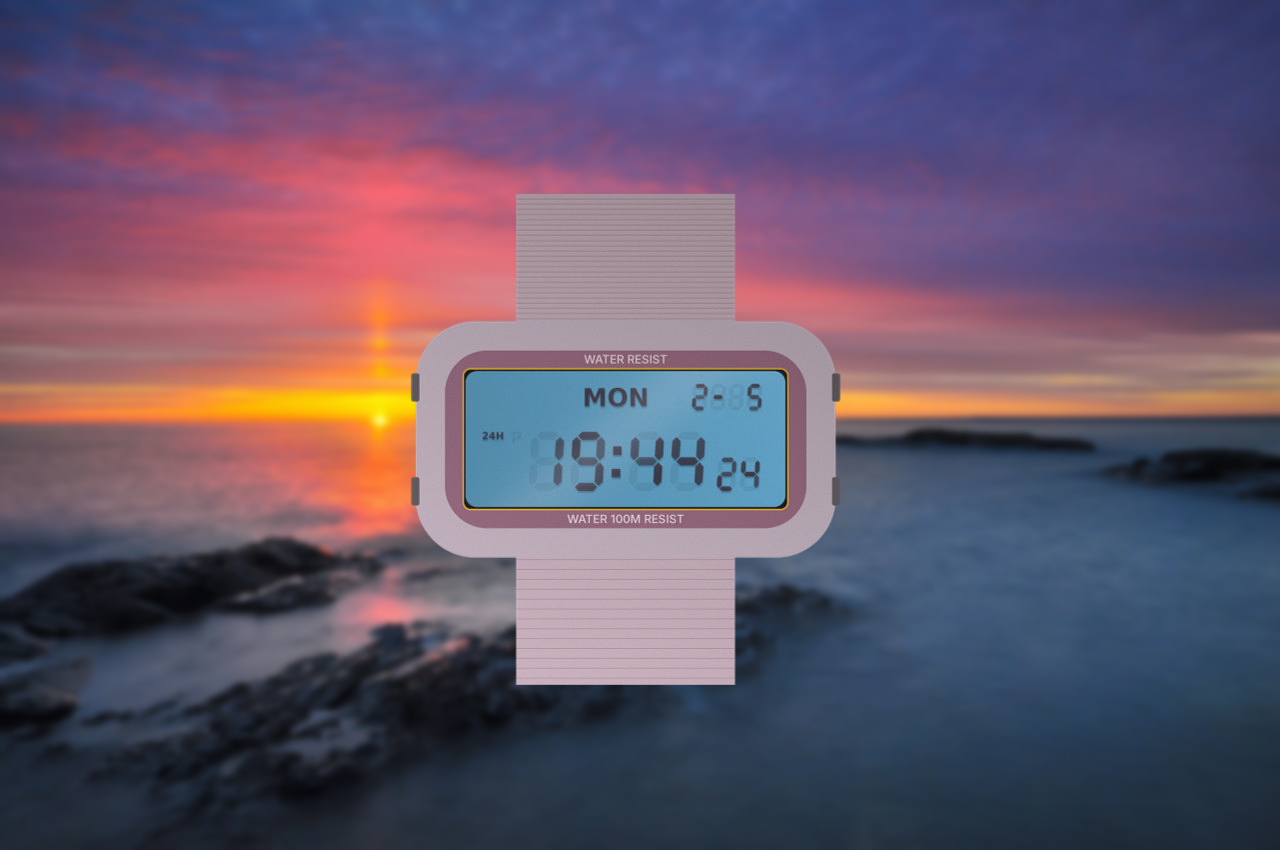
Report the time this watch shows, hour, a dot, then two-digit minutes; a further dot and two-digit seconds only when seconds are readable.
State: 19.44.24
